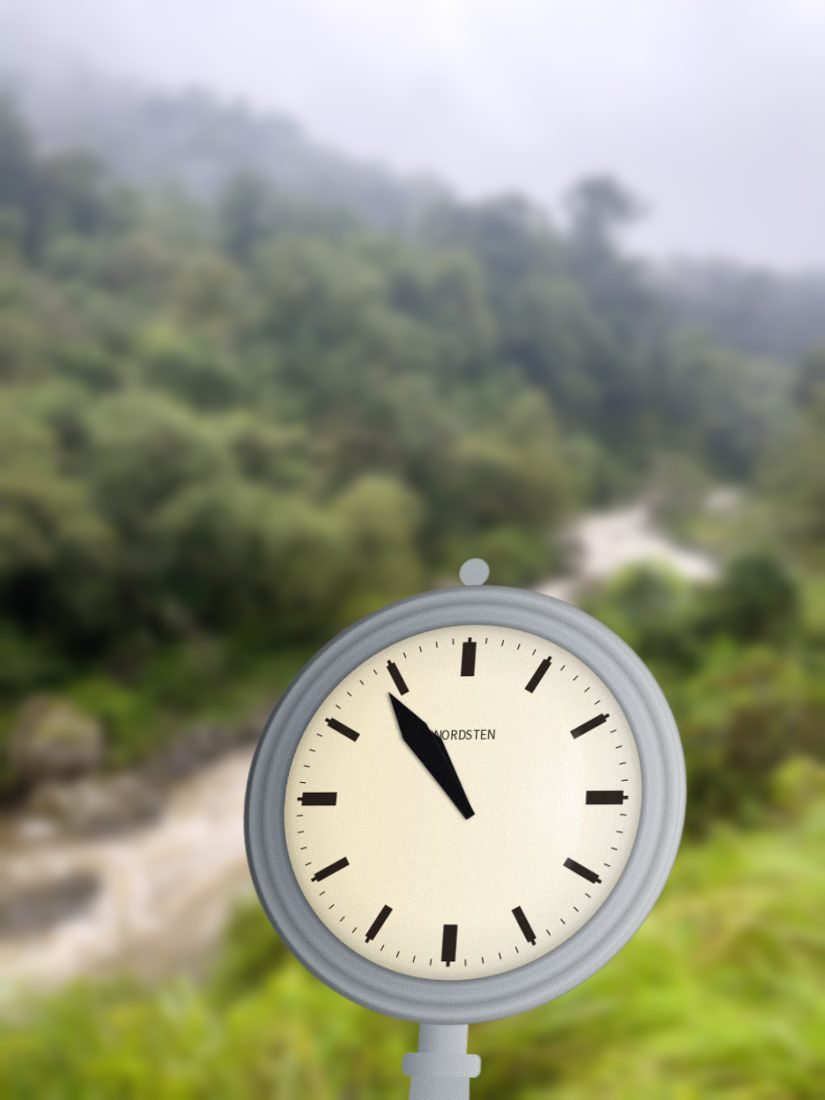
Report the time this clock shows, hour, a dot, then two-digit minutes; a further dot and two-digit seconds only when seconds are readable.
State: 10.54
